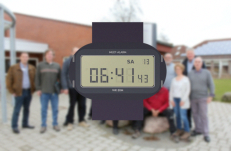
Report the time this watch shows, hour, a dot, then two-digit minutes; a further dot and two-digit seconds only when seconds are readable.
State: 6.41.43
